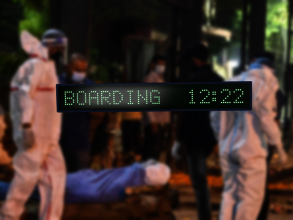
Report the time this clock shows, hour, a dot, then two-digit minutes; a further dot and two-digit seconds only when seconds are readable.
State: 12.22
